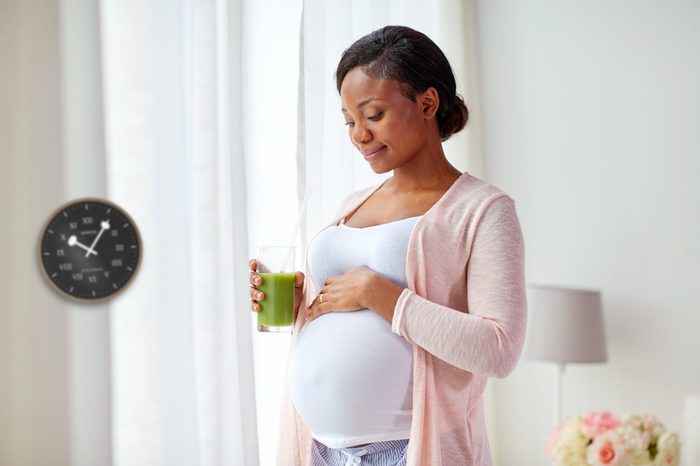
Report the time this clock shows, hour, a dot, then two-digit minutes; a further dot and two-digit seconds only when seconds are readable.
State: 10.06
